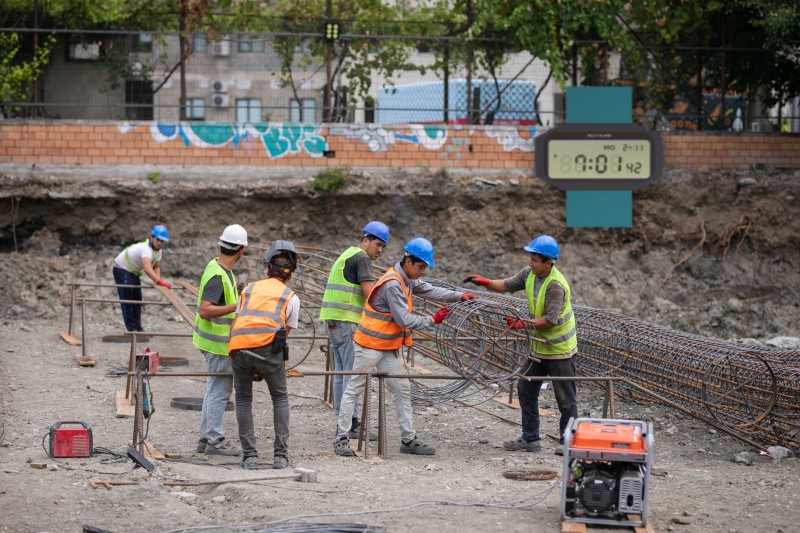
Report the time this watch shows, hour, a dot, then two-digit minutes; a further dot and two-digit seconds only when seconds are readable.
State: 7.01.42
